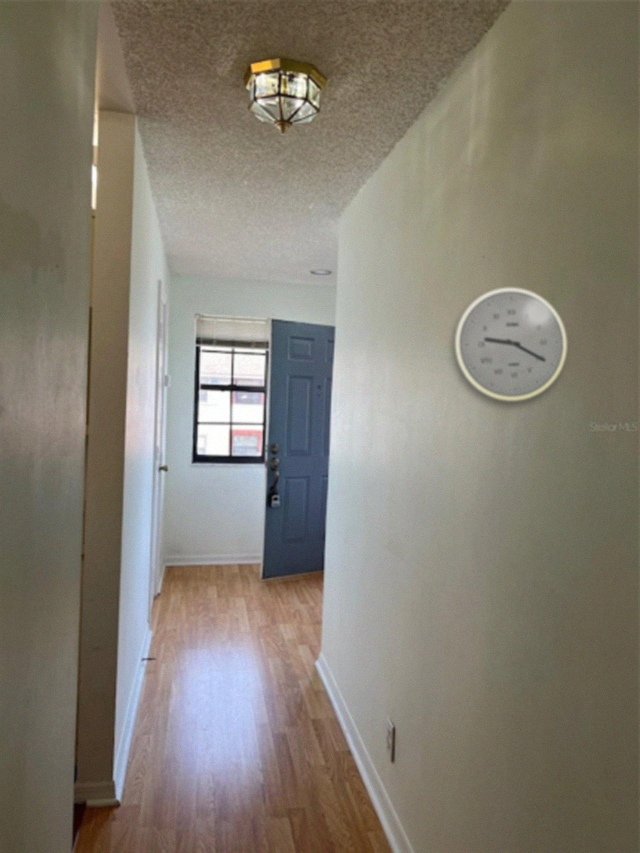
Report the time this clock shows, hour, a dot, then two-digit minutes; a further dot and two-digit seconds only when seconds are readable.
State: 9.20
